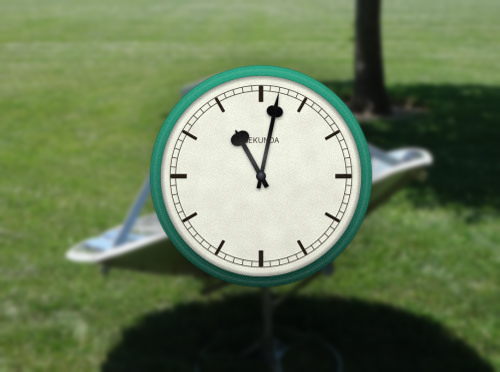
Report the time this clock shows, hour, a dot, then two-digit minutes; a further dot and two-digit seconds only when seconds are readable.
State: 11.02
